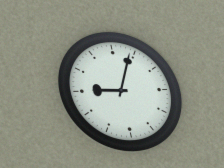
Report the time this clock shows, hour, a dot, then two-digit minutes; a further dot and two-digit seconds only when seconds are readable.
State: 9.04
